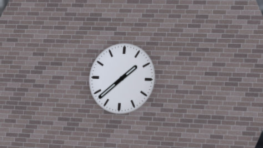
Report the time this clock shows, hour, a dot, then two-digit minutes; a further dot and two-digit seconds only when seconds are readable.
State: 1.38
